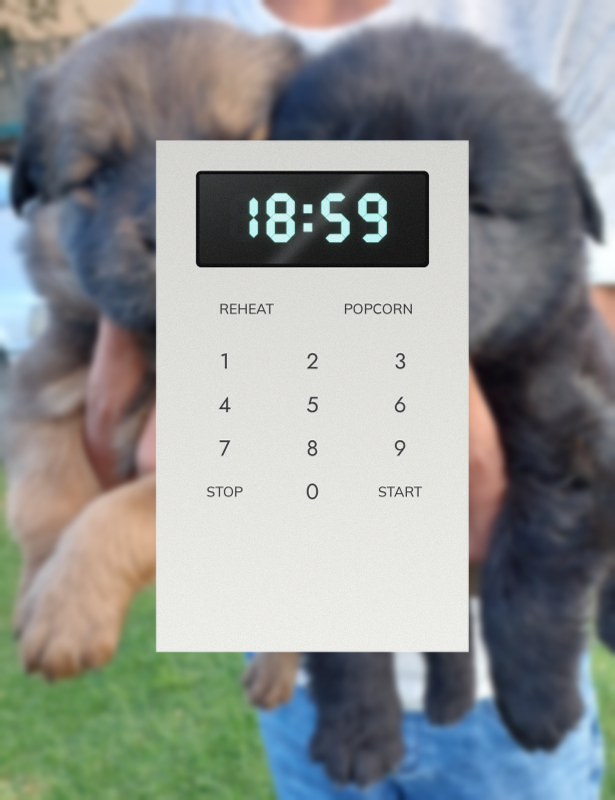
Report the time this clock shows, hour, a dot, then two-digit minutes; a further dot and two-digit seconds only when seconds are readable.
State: 18.59
